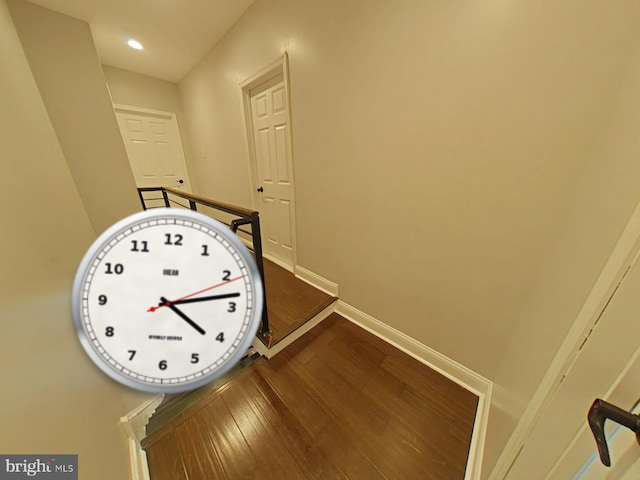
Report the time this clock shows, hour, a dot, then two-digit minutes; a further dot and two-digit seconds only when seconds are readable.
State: 4.13.11
